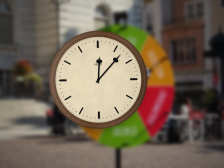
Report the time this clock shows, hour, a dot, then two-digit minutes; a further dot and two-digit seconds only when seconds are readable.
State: 12.07
